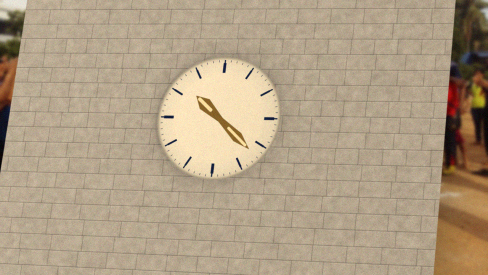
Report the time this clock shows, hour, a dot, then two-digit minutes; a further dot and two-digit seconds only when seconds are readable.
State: 10.22
